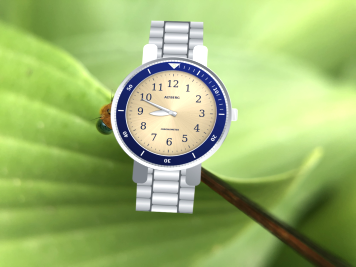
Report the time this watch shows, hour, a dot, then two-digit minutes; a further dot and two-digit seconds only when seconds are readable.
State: 8.49
